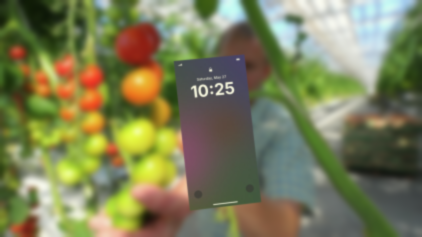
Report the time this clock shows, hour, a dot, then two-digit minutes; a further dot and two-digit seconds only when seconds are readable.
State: 10.25
